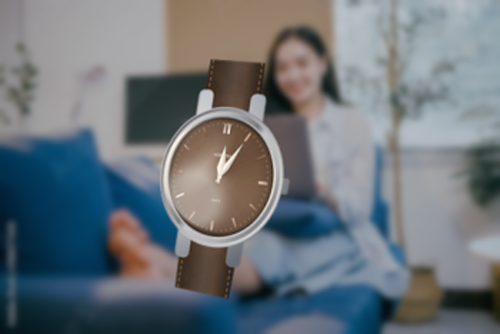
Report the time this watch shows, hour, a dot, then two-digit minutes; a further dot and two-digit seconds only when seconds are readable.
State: 12.05
